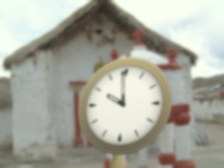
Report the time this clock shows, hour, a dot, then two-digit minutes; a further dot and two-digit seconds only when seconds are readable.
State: 9.59
